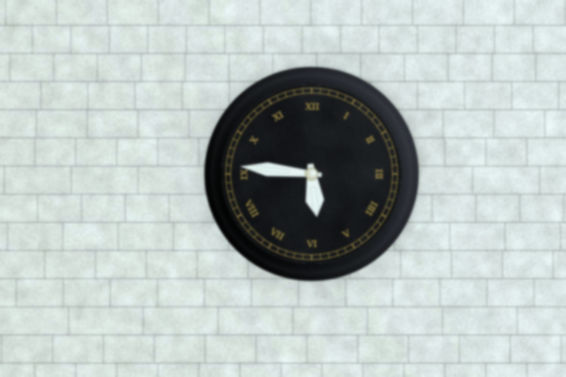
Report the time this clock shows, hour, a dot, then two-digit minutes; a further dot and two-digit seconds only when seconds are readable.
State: 5.46
